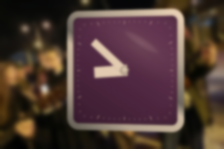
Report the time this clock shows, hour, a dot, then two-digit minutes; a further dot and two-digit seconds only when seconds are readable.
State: 8.52
